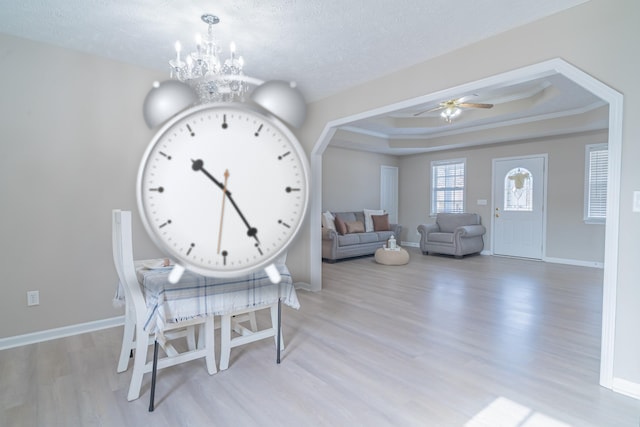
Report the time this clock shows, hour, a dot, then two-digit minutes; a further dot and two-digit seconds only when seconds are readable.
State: 10.24.31
